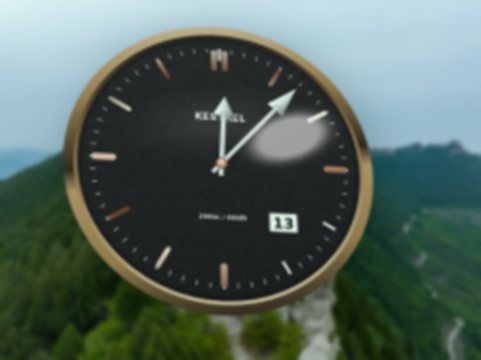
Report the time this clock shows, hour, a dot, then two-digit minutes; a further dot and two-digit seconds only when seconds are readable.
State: 12.07
